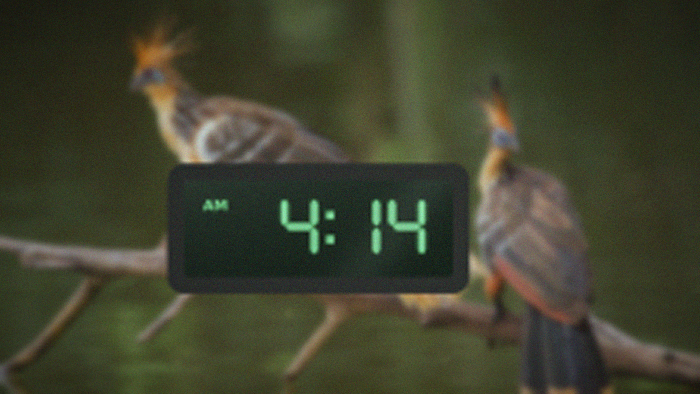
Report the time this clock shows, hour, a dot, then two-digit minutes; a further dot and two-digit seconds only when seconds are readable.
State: 4.14
